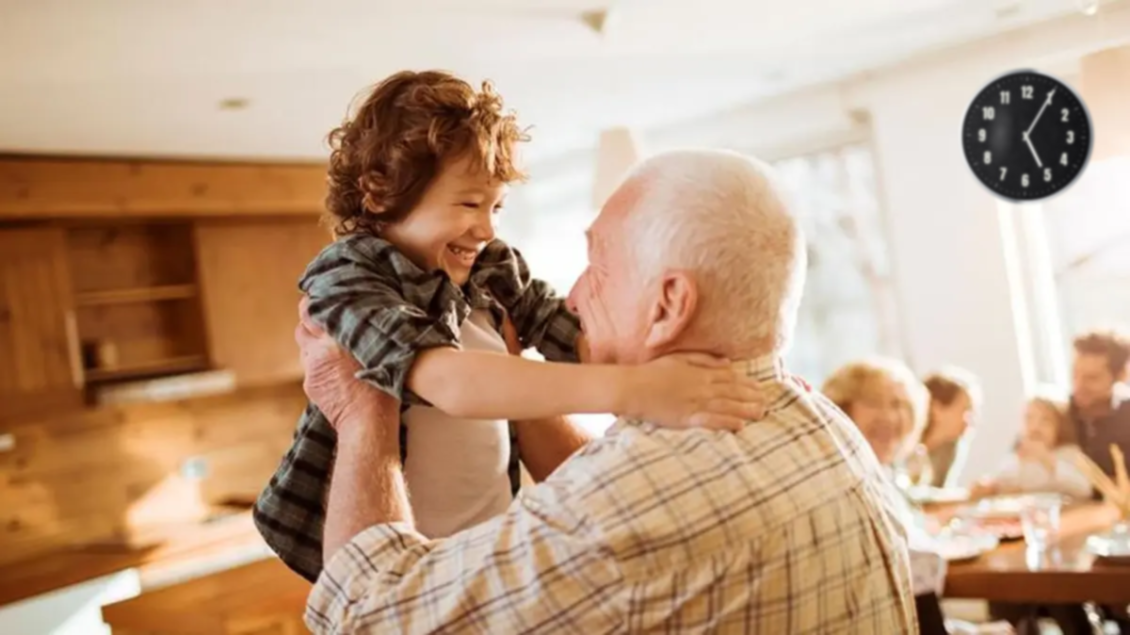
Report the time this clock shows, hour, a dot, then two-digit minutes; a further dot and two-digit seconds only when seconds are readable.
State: 5.05
